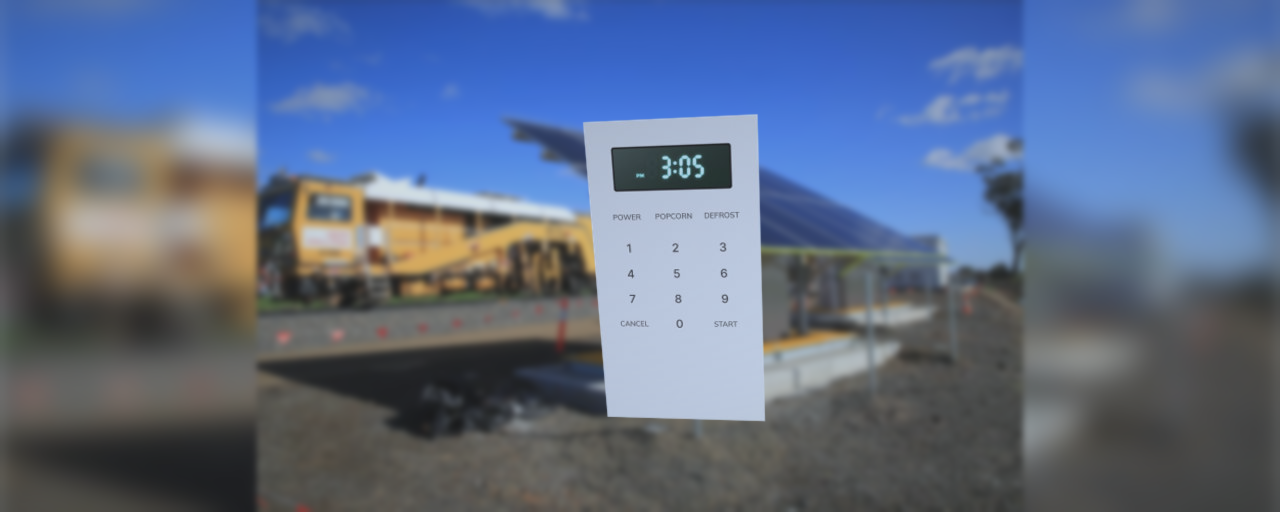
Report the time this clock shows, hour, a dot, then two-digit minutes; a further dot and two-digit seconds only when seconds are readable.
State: 3.05
